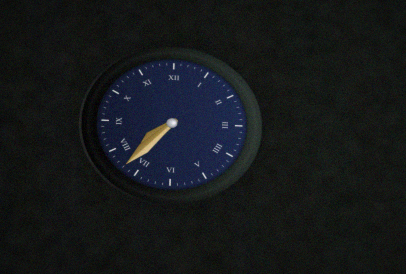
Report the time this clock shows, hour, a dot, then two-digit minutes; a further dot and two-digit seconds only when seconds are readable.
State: 7.37
